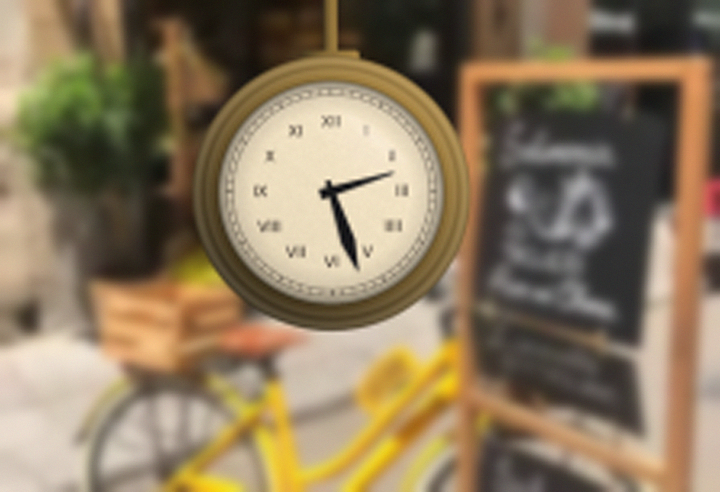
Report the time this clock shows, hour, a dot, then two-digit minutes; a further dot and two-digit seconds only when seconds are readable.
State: 2.27
